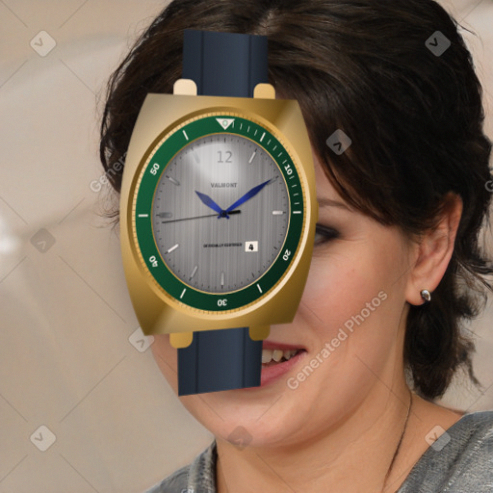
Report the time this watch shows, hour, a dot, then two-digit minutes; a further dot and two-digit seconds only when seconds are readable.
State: 10.09.44
